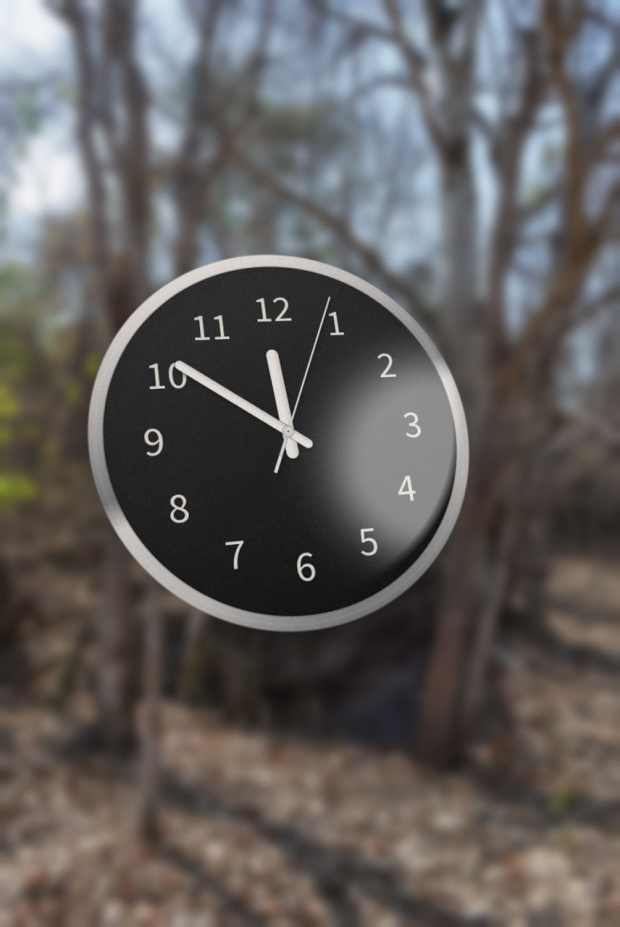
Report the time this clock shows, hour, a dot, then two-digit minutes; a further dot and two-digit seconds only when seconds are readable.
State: 11.51.04
